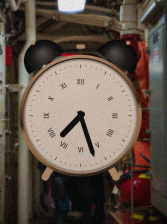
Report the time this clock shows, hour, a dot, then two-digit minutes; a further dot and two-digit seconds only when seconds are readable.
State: 7.27
